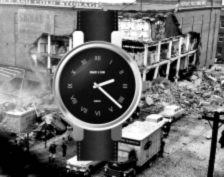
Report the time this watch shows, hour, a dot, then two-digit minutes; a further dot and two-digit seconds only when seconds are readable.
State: 2.22
